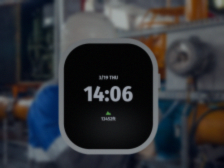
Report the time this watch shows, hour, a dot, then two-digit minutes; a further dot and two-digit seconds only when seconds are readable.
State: 14.06
